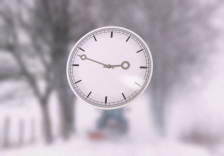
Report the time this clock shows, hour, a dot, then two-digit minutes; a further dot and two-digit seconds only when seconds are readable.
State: 2.48
